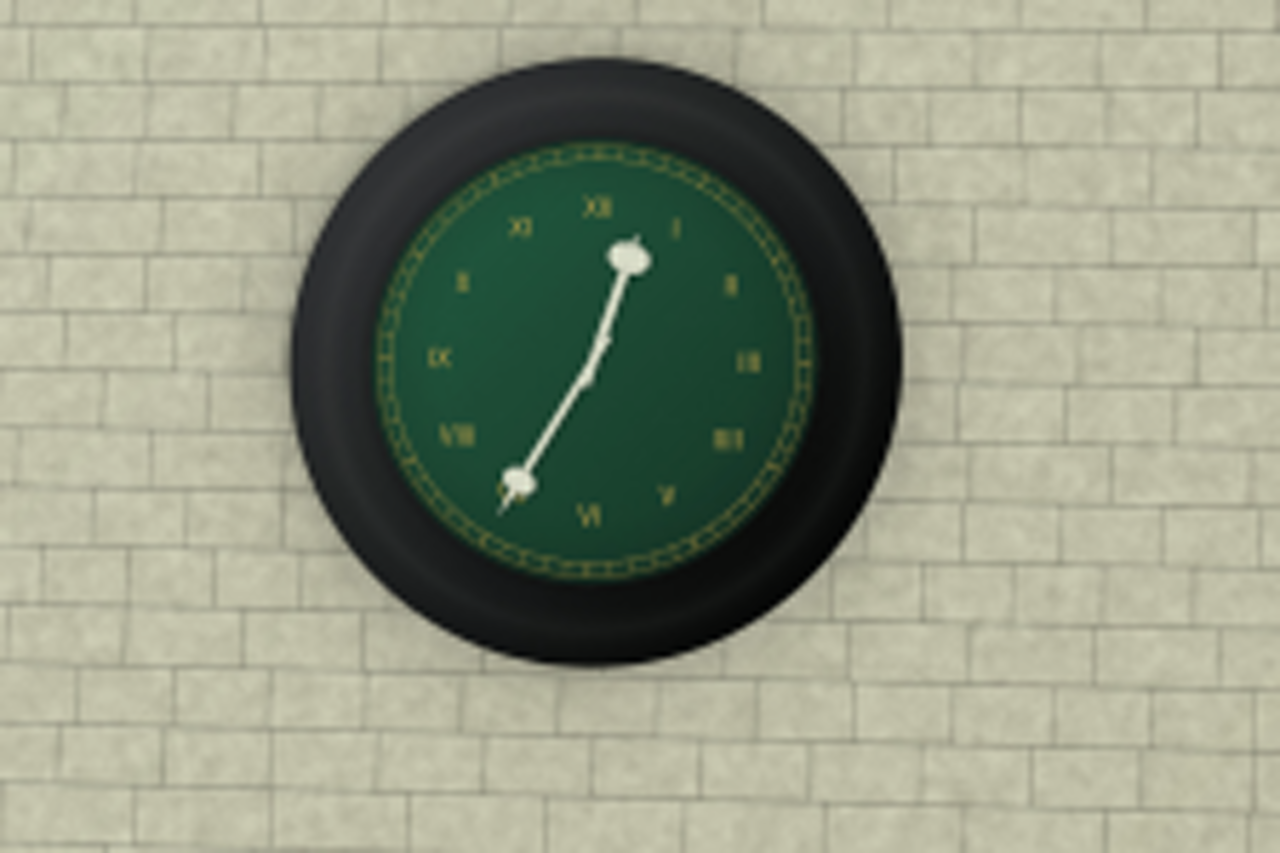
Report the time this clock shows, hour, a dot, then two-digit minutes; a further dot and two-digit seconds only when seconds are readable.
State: 12.35
